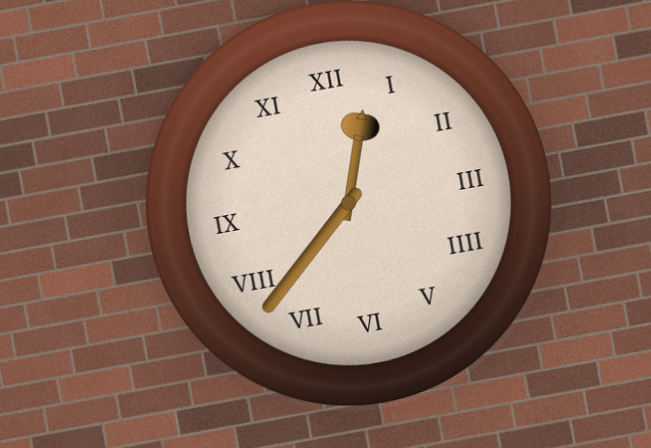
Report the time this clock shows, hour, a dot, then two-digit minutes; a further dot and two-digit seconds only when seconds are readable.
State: 12.38
